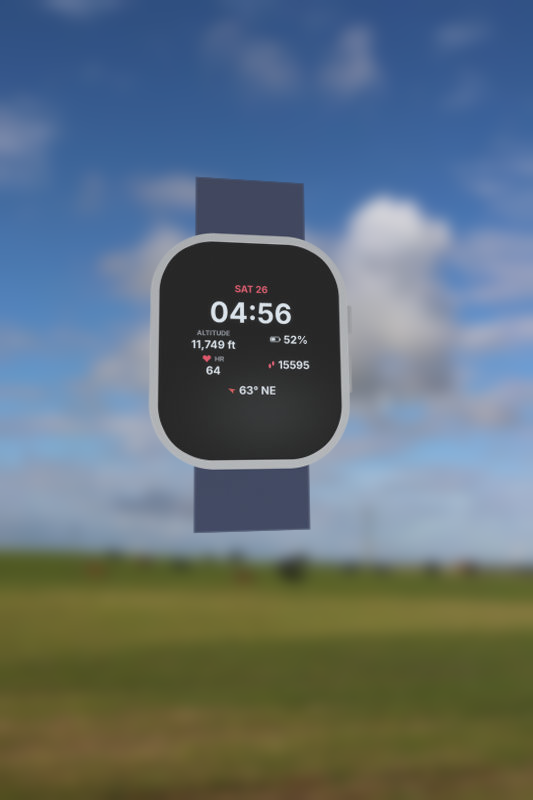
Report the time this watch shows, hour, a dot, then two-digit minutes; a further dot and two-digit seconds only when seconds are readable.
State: 4.56
